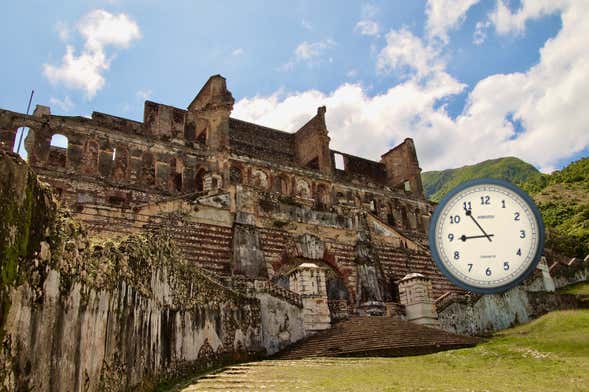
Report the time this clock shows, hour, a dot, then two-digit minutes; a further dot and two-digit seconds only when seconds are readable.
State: 8.54
